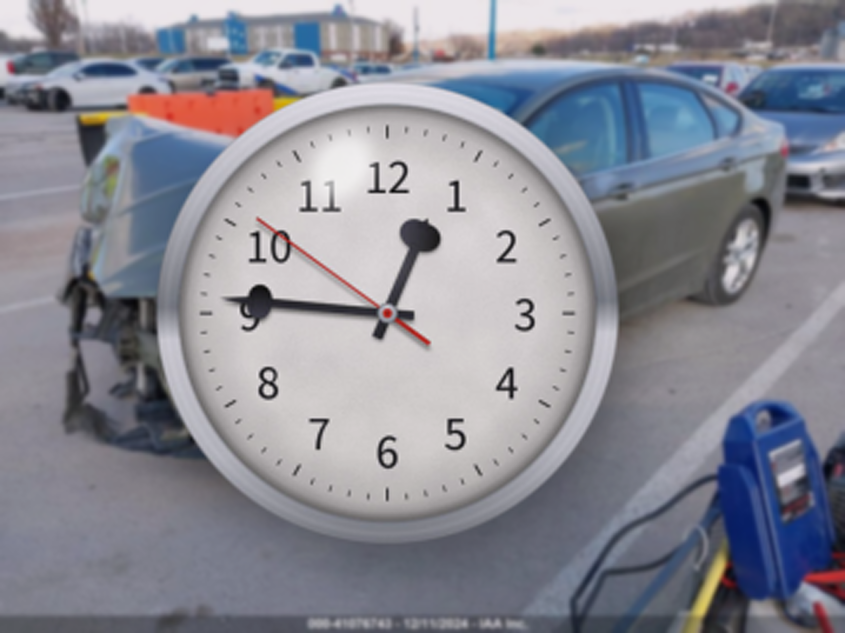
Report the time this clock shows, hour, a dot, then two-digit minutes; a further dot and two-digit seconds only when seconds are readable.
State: 12.45.51
